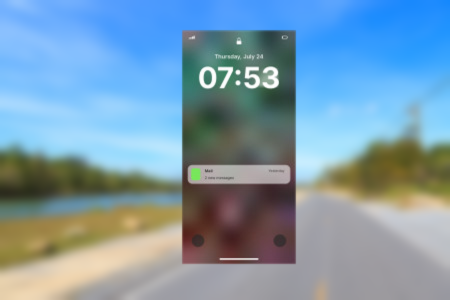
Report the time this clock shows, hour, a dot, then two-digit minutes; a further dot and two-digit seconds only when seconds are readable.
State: 7.53
